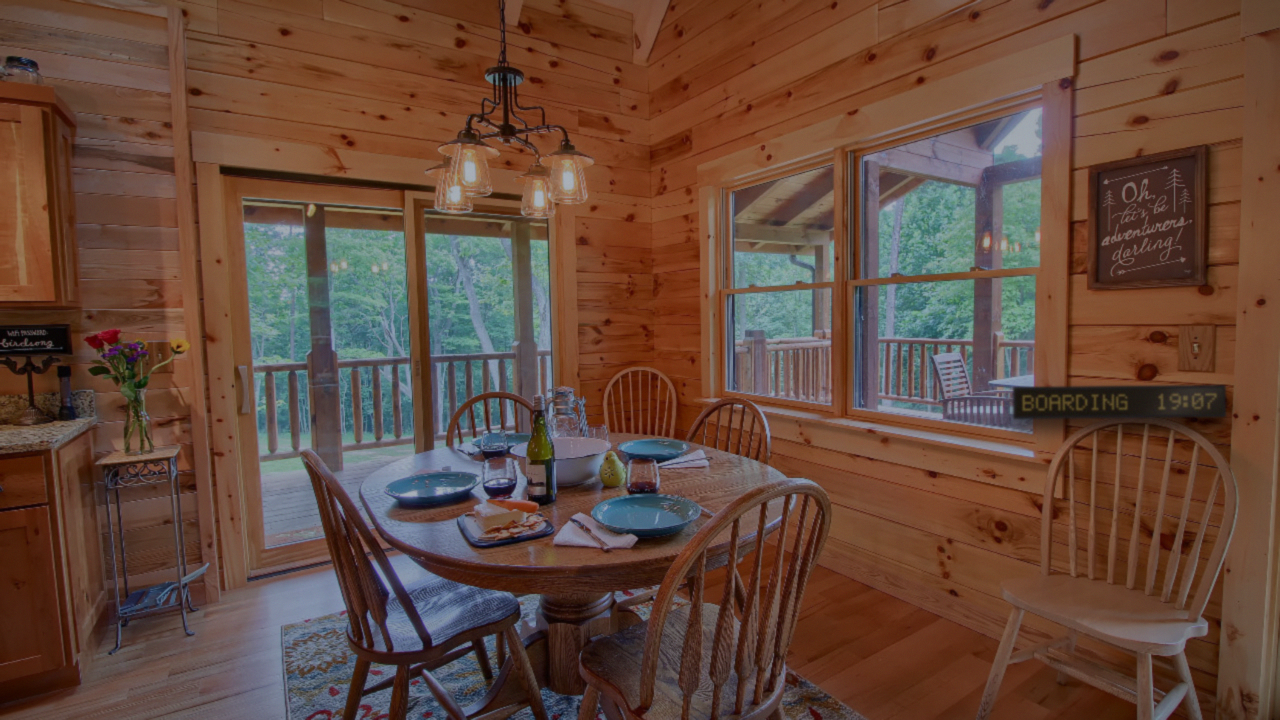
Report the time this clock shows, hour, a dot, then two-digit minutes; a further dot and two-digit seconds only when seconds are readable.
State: 19.07
